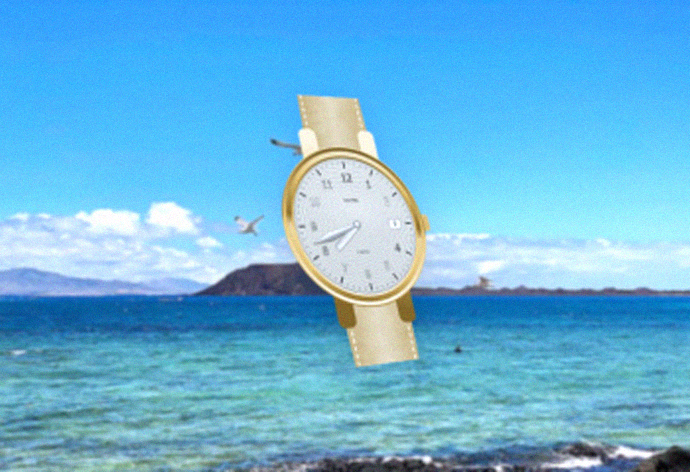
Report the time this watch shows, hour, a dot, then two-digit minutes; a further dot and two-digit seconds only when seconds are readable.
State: 7.42
